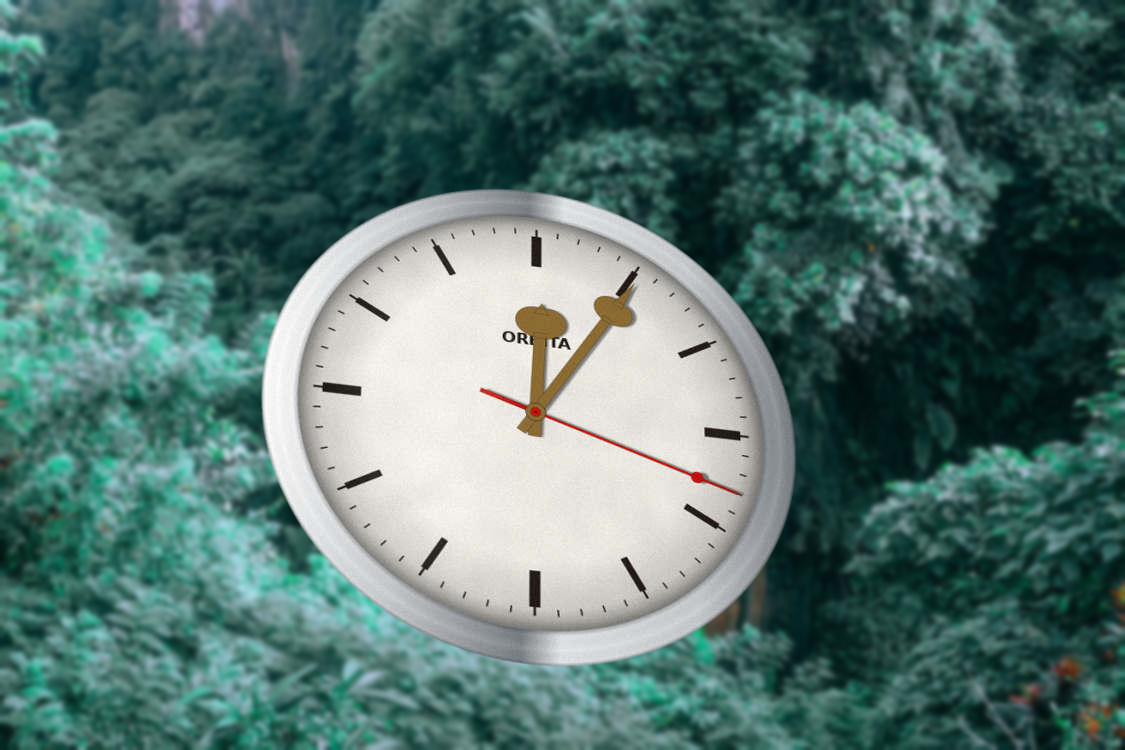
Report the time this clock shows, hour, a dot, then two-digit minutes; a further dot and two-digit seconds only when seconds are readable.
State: 12.05.18
